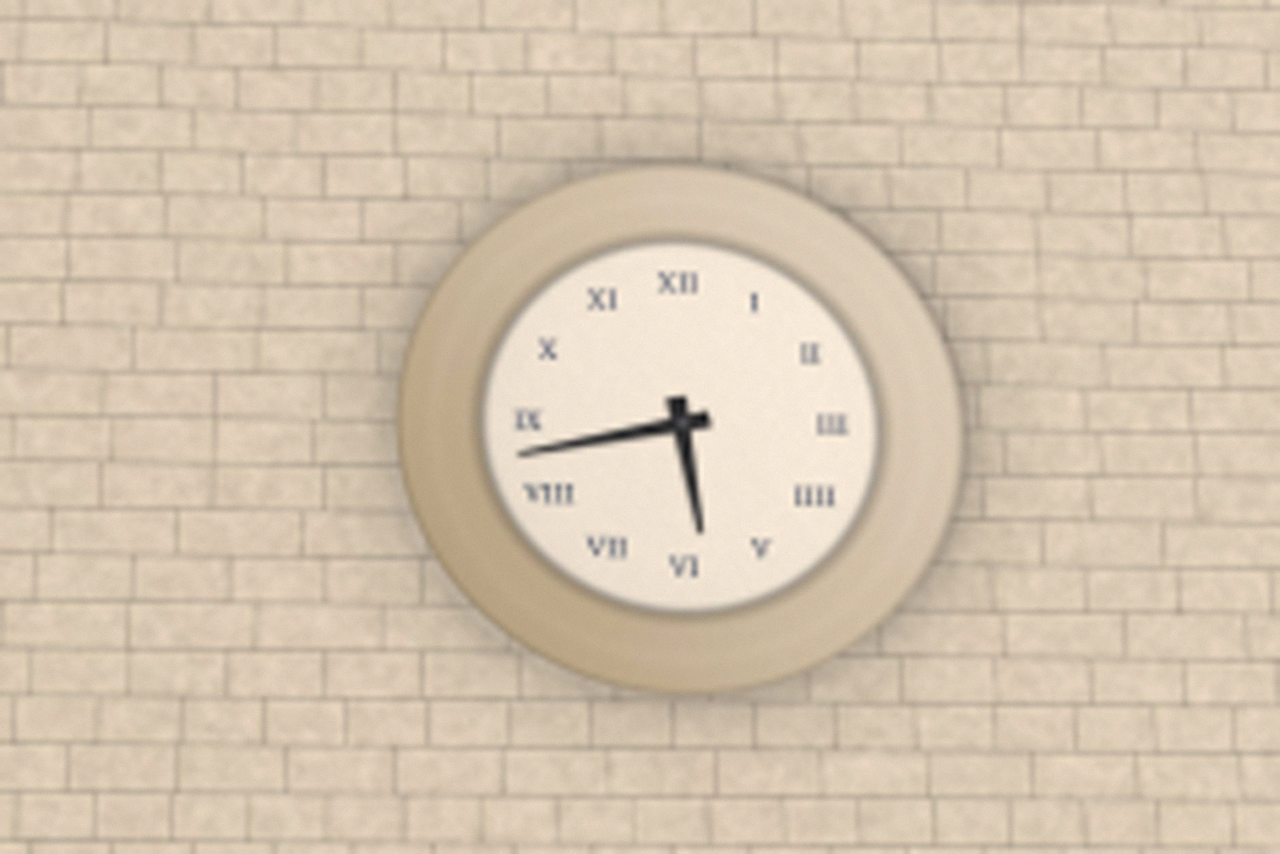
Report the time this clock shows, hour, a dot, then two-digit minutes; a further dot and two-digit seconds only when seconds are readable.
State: 5.43
